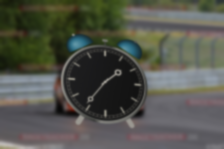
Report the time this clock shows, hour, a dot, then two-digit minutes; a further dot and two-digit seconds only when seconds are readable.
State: 1.36
